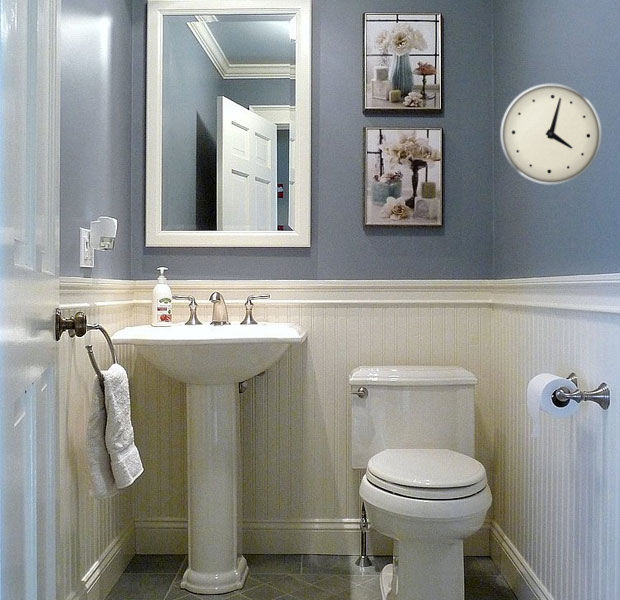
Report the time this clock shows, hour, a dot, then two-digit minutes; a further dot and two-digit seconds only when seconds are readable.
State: 4.02
